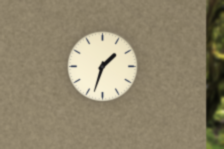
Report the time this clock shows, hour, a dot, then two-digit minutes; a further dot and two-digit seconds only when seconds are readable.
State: 1.33
